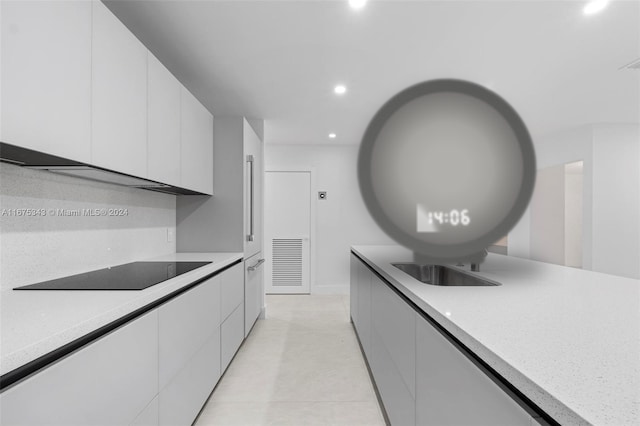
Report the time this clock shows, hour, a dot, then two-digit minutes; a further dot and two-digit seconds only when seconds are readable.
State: 14.06
